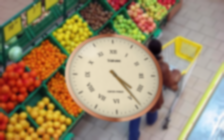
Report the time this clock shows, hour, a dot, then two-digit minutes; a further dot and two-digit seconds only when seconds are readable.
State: 4.24
